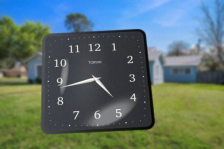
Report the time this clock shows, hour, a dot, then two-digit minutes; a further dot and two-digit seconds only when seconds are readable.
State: 4.43
